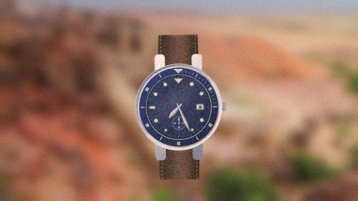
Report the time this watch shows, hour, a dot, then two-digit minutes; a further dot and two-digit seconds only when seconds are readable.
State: 7.26
